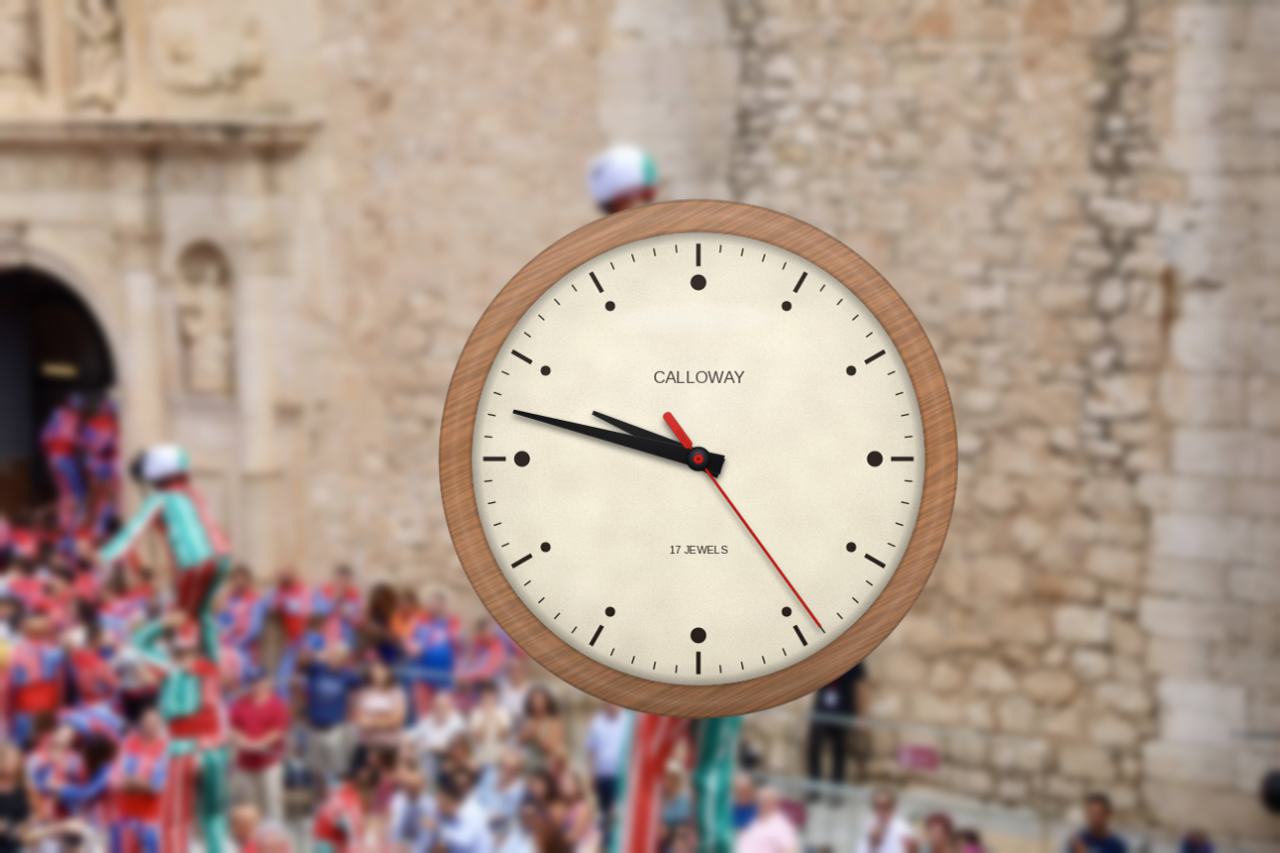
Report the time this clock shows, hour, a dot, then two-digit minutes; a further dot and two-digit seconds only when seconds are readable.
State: 9.47.24
